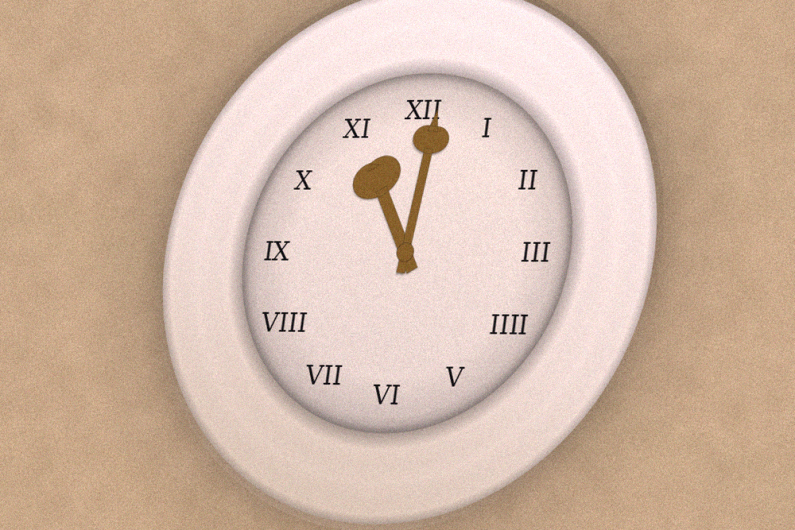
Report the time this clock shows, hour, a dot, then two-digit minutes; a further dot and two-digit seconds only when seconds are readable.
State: 11.01
